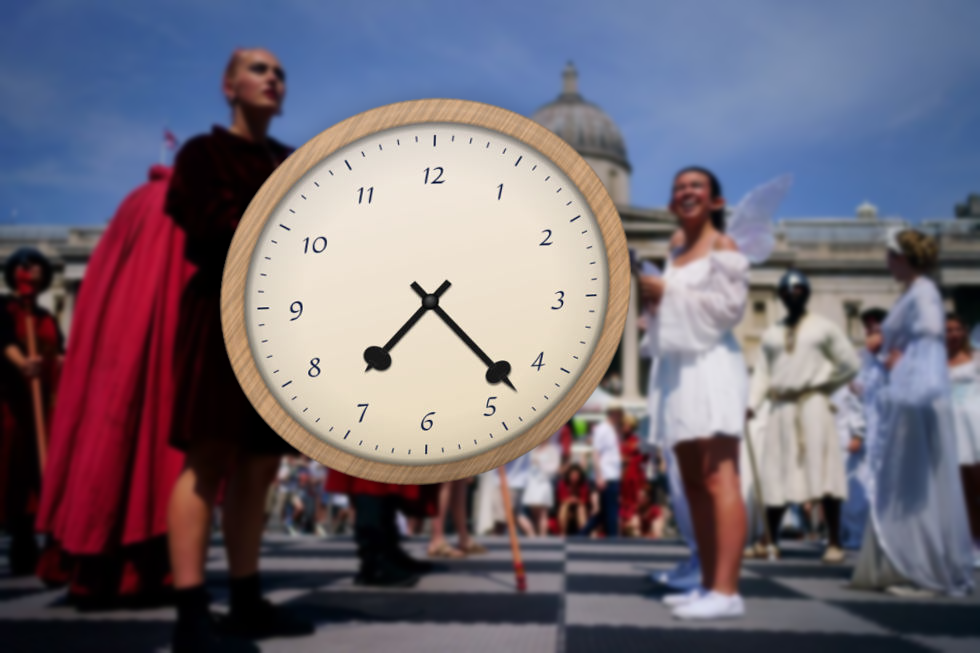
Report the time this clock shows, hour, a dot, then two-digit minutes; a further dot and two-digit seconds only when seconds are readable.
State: 7.23
